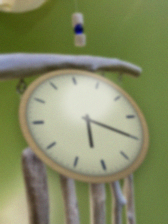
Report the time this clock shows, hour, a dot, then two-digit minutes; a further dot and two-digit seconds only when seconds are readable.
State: 6.20
